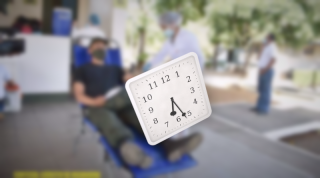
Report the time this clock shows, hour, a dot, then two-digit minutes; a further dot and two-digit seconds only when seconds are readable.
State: 6.27
